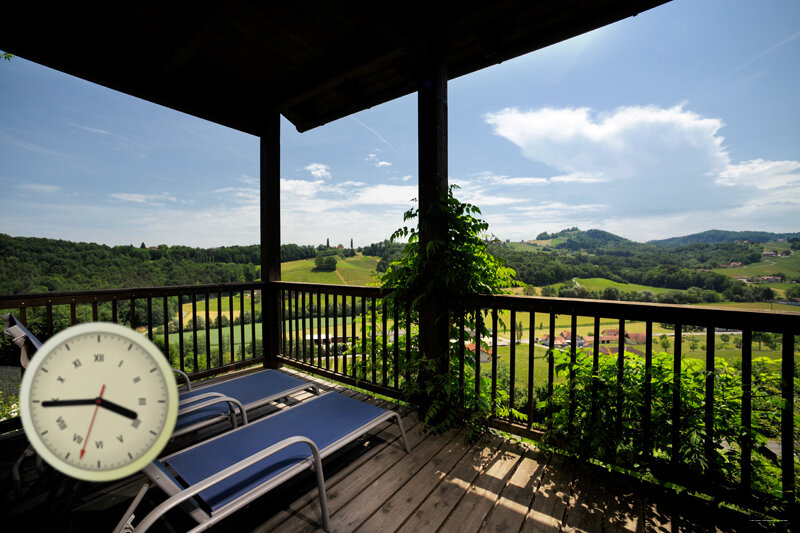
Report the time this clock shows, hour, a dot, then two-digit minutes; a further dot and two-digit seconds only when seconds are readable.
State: 3.44.33
